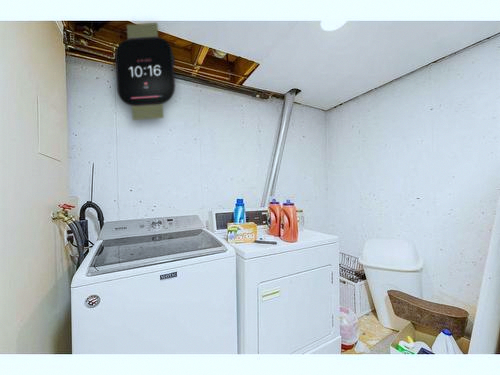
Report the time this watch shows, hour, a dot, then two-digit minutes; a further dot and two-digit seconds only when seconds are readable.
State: 10.16
